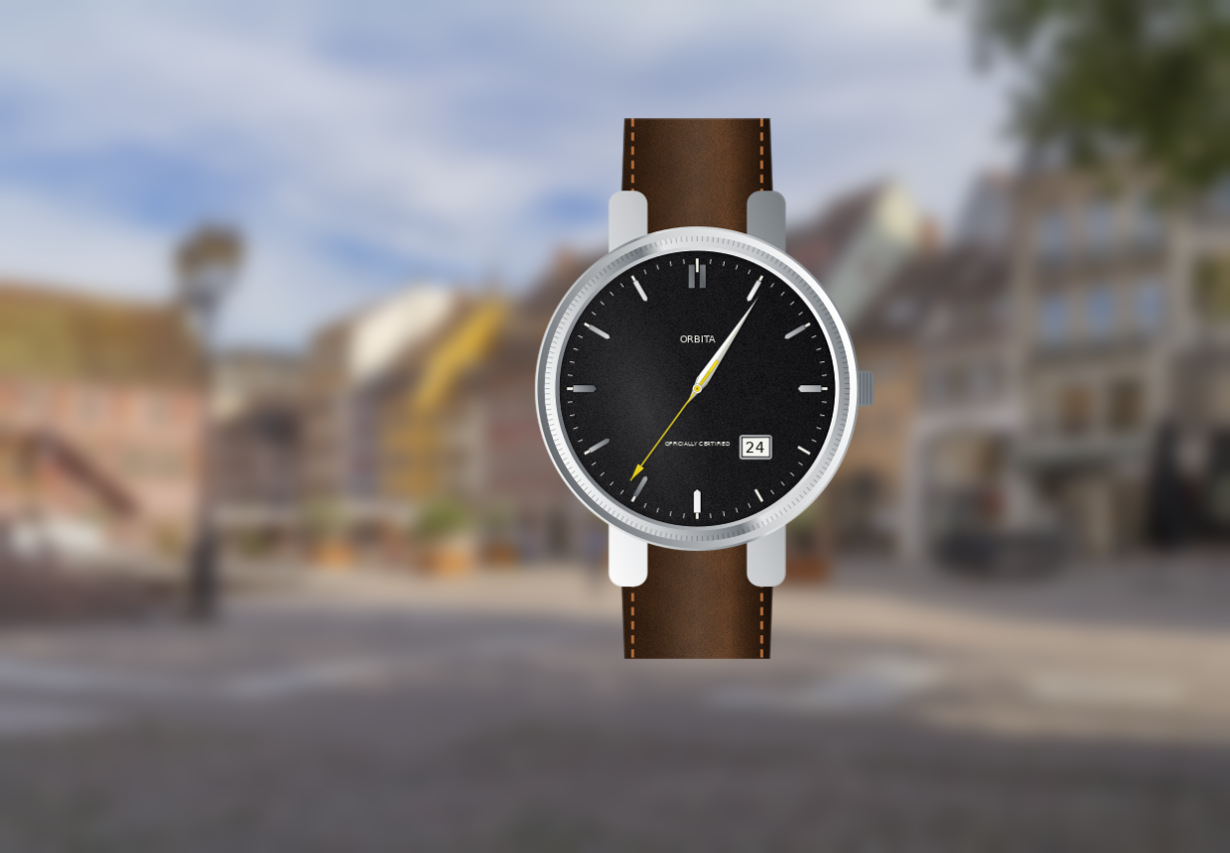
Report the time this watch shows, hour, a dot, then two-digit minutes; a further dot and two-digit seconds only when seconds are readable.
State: 1.05.36
